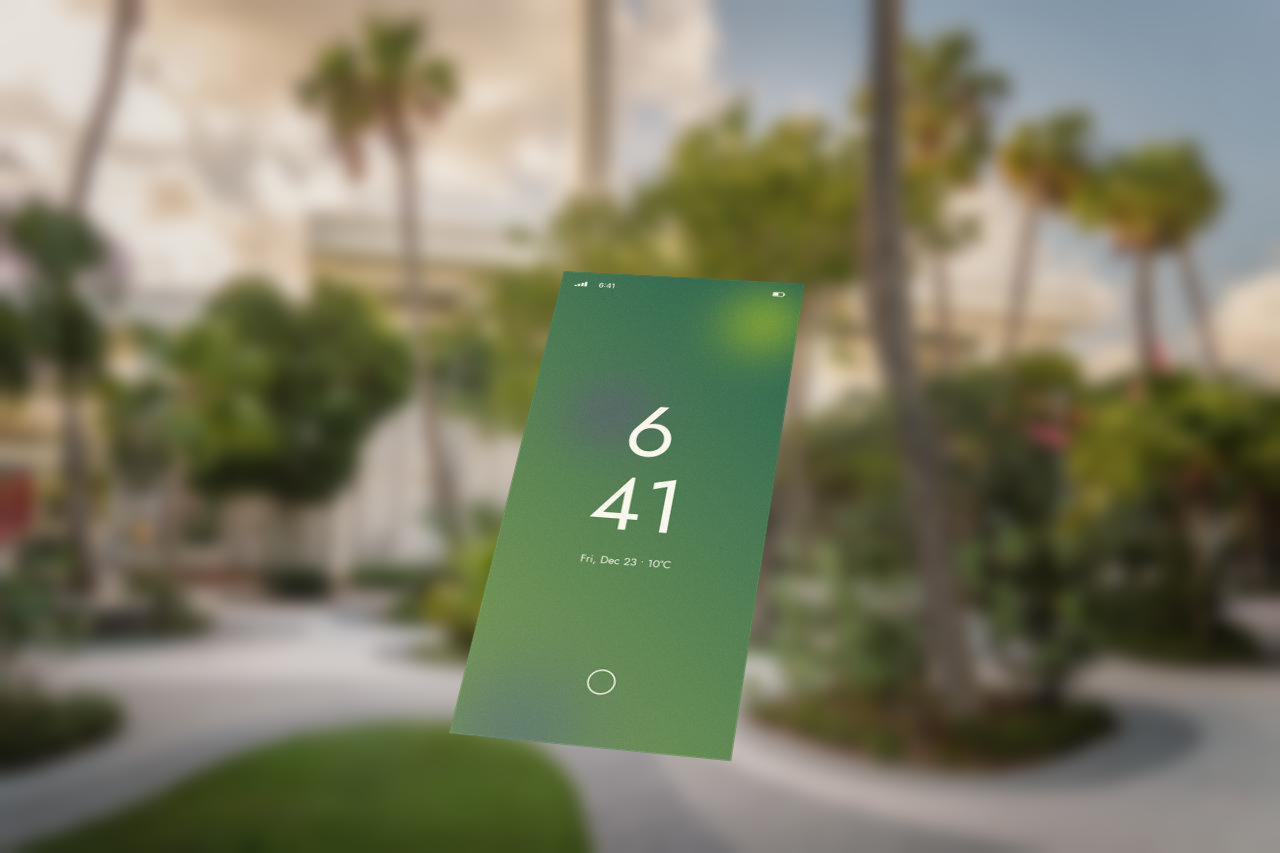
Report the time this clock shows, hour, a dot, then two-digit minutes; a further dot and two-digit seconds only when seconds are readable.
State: 6.41
